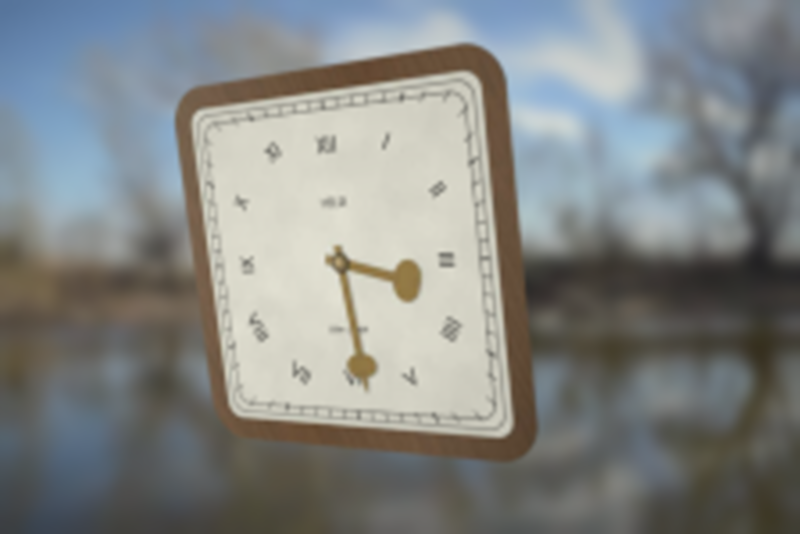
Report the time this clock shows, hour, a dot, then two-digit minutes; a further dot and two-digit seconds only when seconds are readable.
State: 3.29
